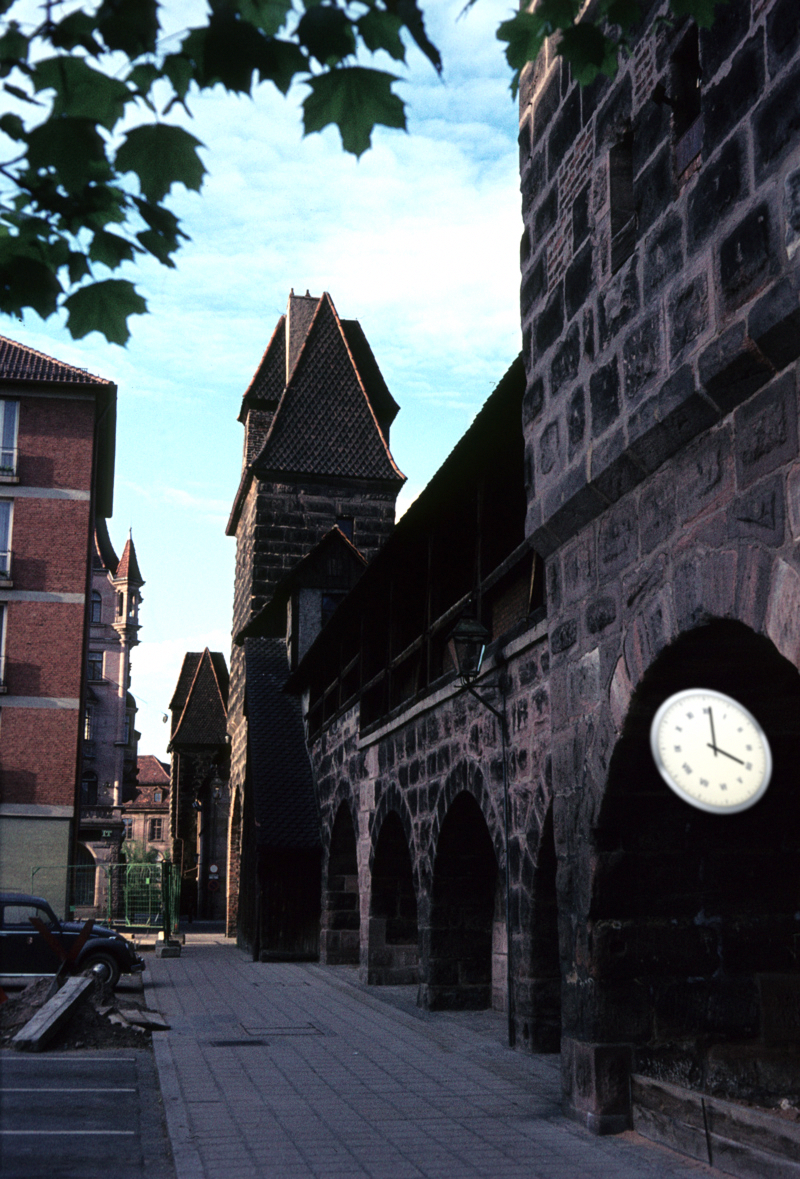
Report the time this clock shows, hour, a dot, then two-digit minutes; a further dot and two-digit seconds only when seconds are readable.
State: 4.01
